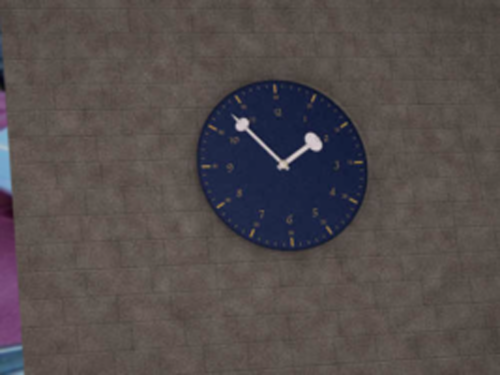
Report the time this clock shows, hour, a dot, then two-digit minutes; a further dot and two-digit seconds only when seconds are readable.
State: 1.53
